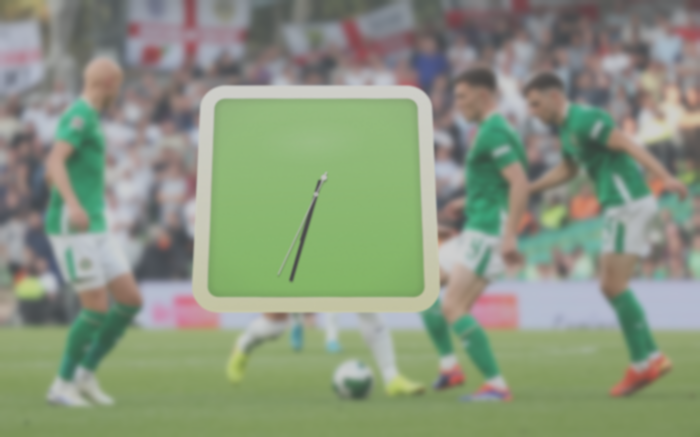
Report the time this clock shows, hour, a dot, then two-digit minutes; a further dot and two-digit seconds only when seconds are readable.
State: 6.32.34
